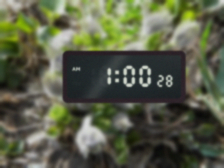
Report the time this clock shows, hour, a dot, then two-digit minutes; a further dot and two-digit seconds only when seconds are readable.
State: 1.00.28
